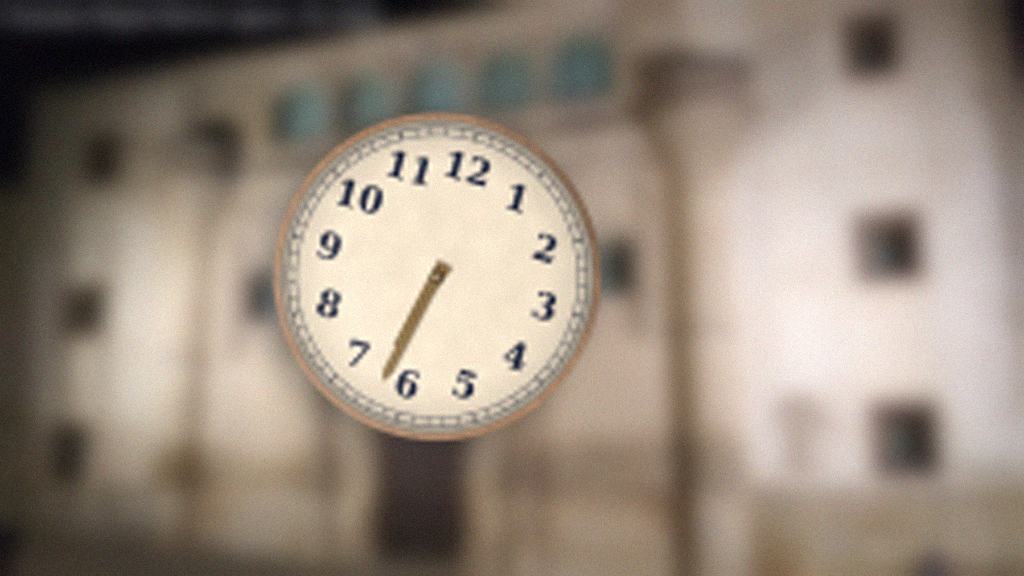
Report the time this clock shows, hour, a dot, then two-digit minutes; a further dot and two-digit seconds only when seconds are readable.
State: 6.32
